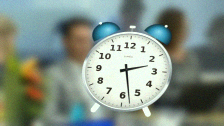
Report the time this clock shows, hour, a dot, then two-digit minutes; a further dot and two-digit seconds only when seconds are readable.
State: 2.28
